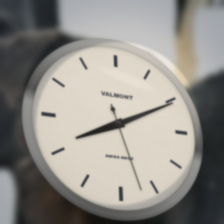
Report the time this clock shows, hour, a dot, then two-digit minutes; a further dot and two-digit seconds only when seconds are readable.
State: 8.10.27
